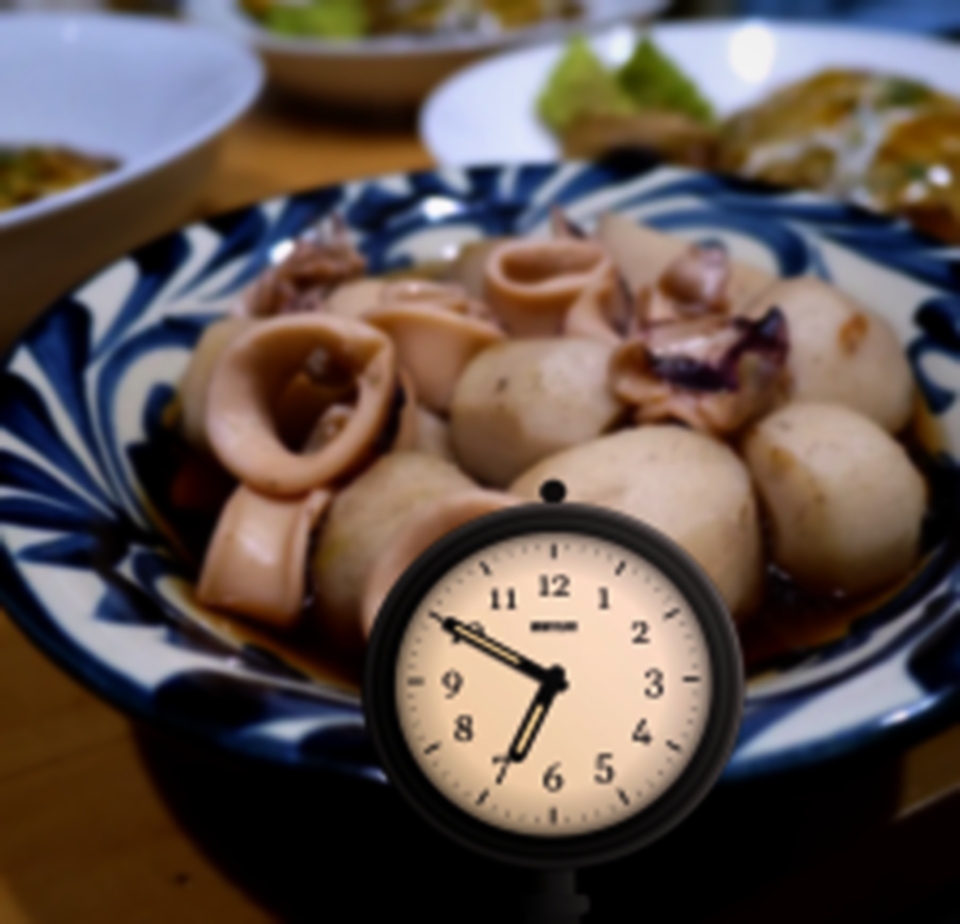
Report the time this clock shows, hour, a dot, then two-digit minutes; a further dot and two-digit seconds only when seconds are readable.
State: 6.50
